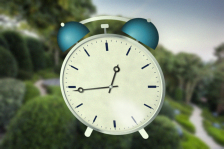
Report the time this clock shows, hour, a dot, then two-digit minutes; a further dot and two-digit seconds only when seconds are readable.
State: 12.44
